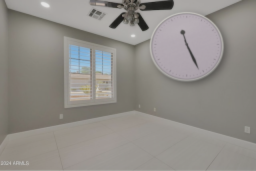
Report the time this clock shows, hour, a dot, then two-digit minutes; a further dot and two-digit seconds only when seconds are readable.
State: 11.26
